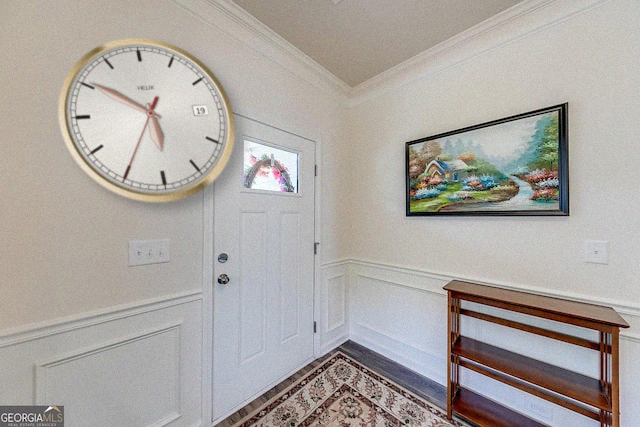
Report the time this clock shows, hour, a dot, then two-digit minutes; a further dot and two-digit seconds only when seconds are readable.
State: 5.50.35
